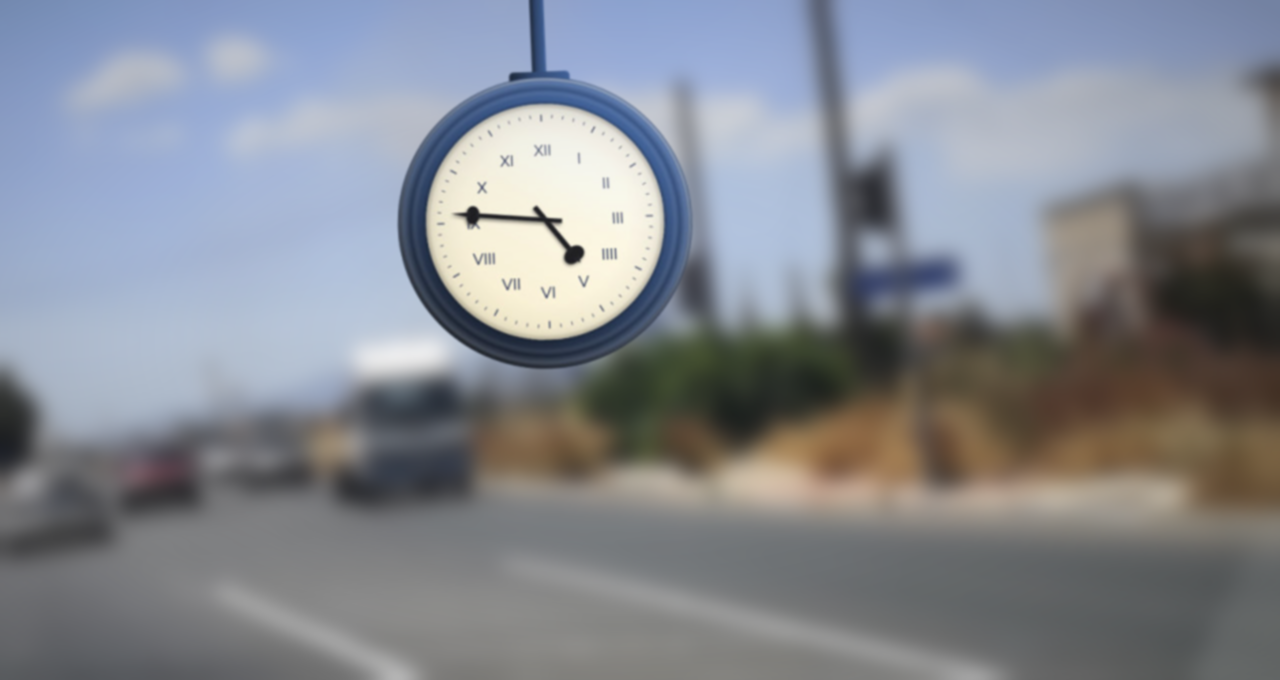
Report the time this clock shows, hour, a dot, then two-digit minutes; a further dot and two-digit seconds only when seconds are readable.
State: 4.46
